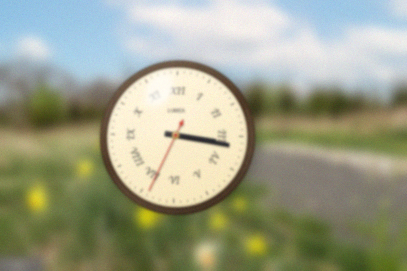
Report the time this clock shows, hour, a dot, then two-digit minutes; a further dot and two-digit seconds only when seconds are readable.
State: 3.16.34
